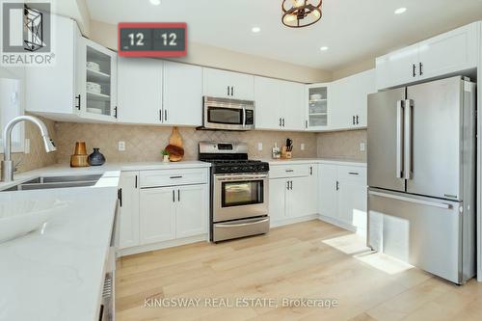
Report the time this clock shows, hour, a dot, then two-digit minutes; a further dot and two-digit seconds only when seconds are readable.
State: 12.12
